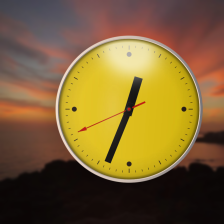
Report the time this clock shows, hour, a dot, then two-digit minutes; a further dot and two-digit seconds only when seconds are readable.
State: 12.33.41
